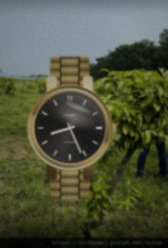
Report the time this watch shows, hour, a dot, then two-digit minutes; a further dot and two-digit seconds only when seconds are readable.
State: 8.26
